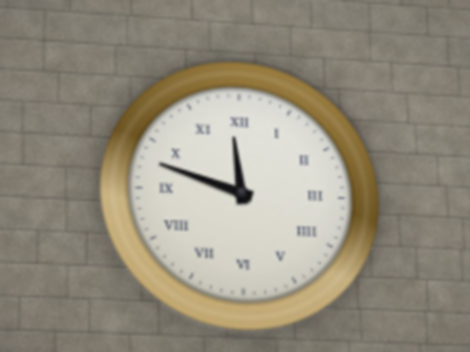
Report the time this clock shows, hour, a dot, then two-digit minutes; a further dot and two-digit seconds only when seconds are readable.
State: 11.48
